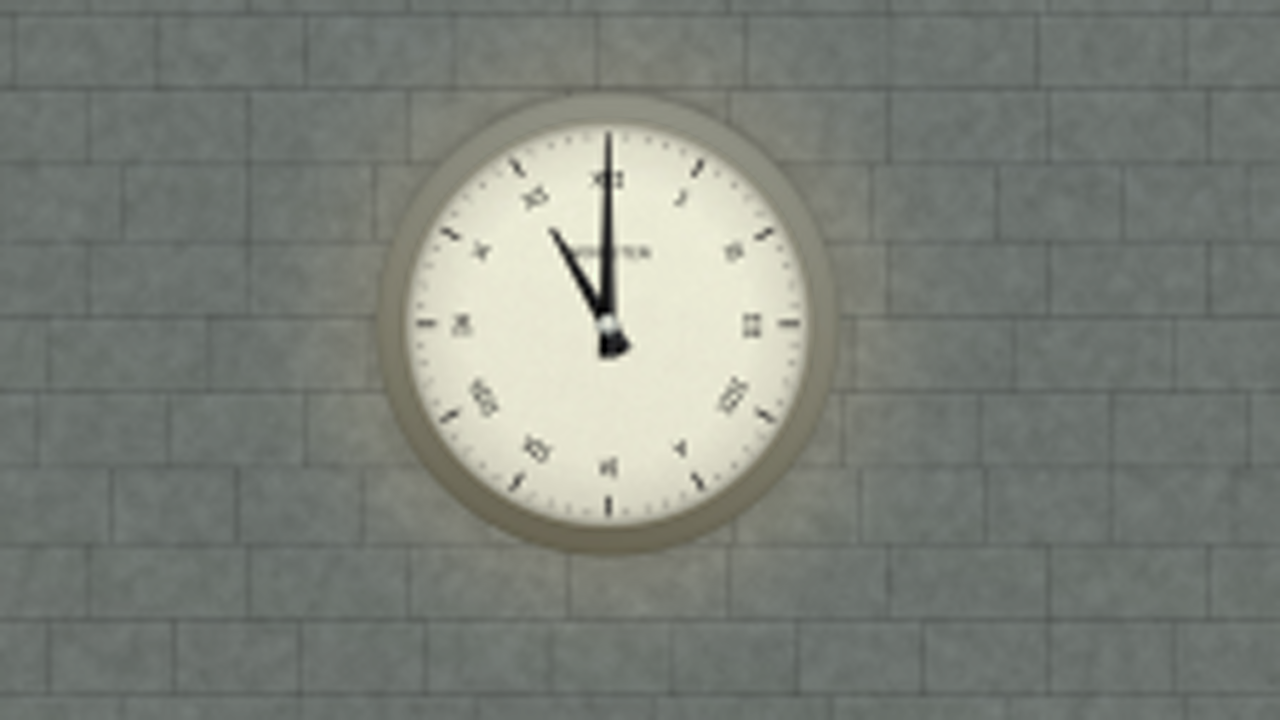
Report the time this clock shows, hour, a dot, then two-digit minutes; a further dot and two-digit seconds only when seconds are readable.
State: 11.00
